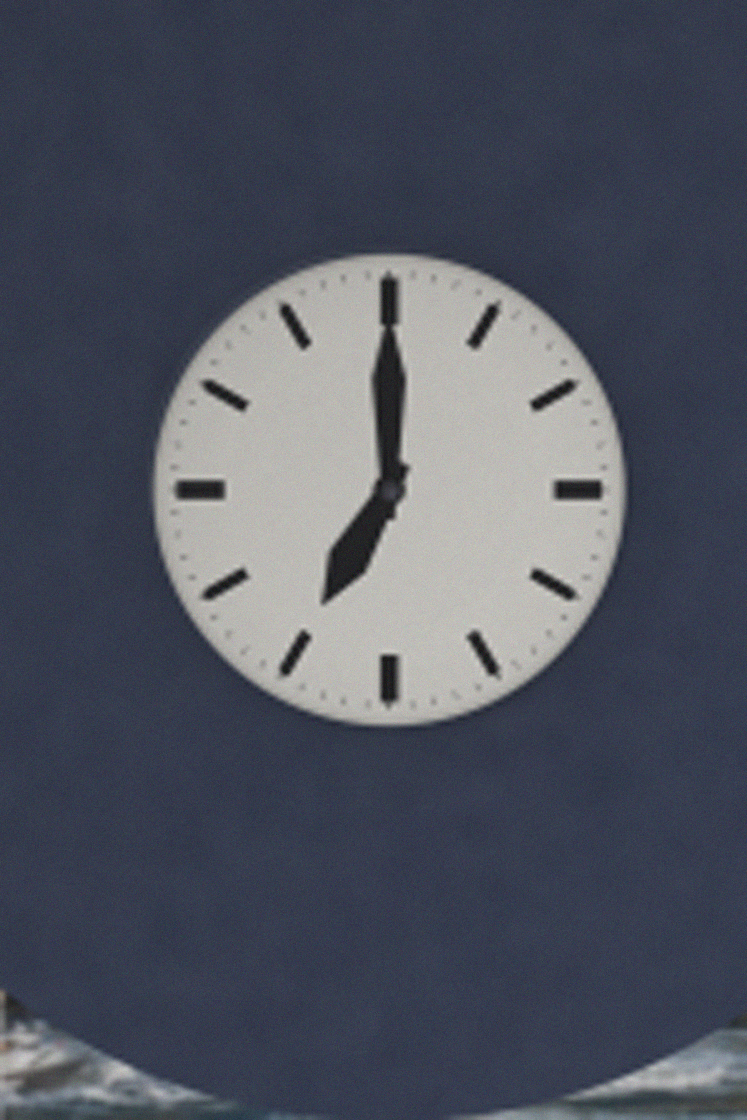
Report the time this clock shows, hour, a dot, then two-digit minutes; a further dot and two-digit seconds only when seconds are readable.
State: 7.00
